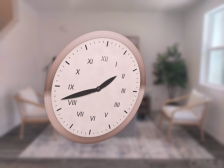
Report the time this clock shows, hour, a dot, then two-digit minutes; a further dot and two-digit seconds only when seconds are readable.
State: 1.42
